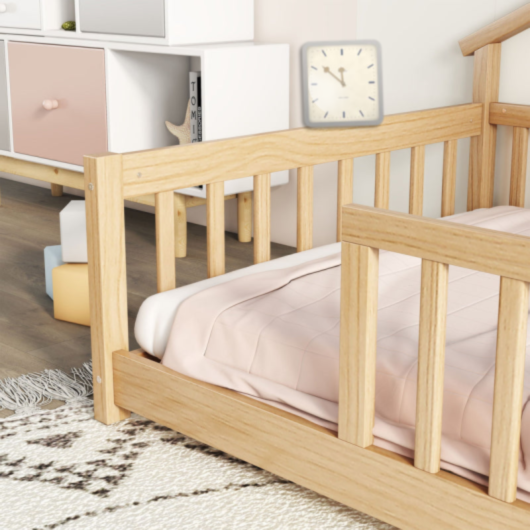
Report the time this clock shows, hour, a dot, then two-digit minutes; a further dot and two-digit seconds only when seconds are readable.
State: 11.52
